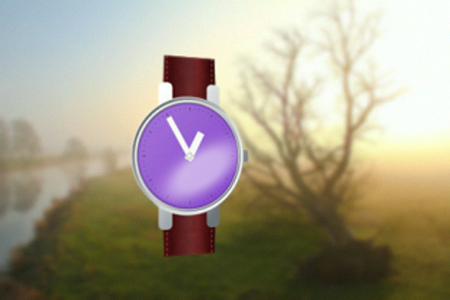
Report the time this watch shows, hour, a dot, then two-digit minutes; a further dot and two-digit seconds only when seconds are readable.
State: 12.55
